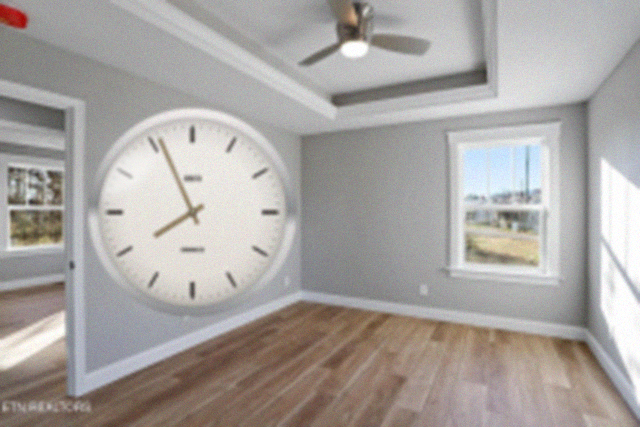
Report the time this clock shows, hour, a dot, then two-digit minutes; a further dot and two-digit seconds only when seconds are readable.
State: 7.56
